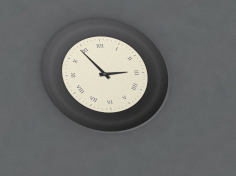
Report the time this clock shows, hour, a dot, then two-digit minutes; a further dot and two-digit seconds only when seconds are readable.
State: 2.54
